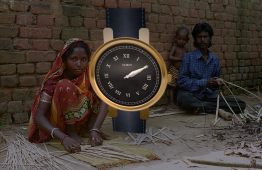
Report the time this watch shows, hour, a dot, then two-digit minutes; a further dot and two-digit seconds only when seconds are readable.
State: 2.10
